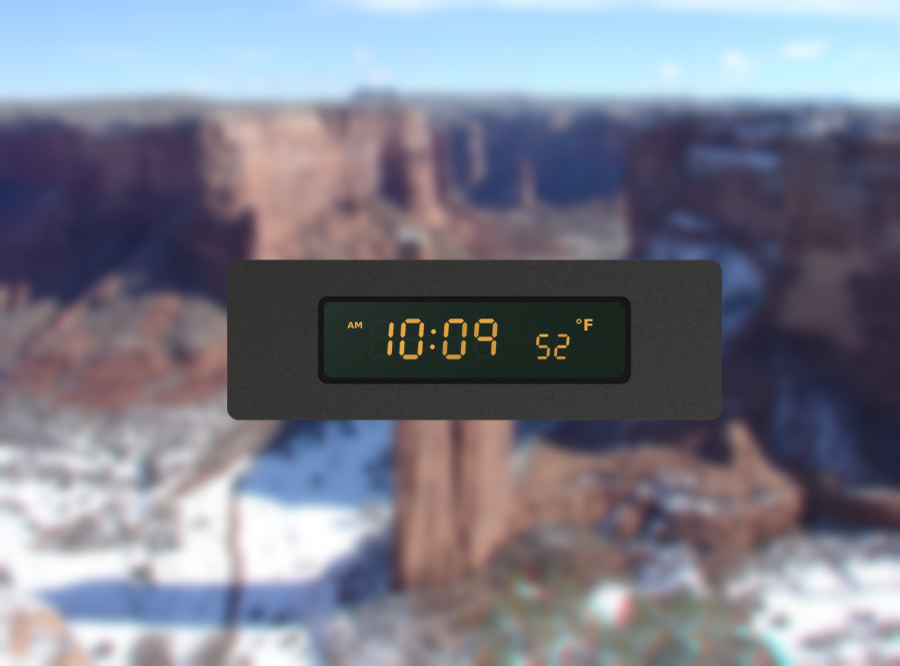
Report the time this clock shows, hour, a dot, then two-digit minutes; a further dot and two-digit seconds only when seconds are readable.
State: 10.09
